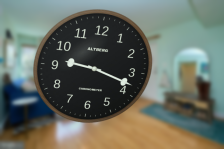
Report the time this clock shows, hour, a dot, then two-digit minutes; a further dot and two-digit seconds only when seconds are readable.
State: 9.18
